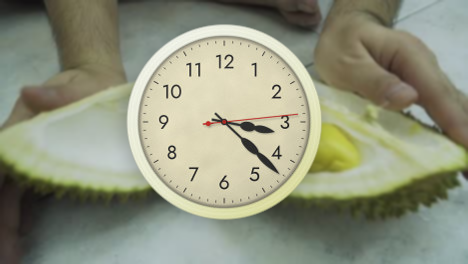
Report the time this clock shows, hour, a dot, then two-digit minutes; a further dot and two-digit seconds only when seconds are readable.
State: 3.22.14
